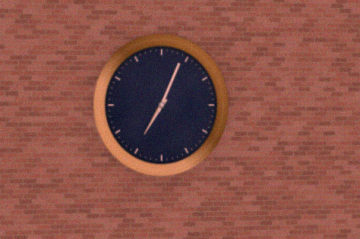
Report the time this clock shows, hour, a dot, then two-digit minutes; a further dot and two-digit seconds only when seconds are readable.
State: 7.04
